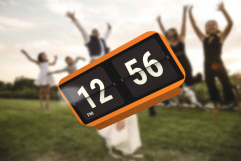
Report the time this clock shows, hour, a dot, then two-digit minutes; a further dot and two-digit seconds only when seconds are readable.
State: 12.56
